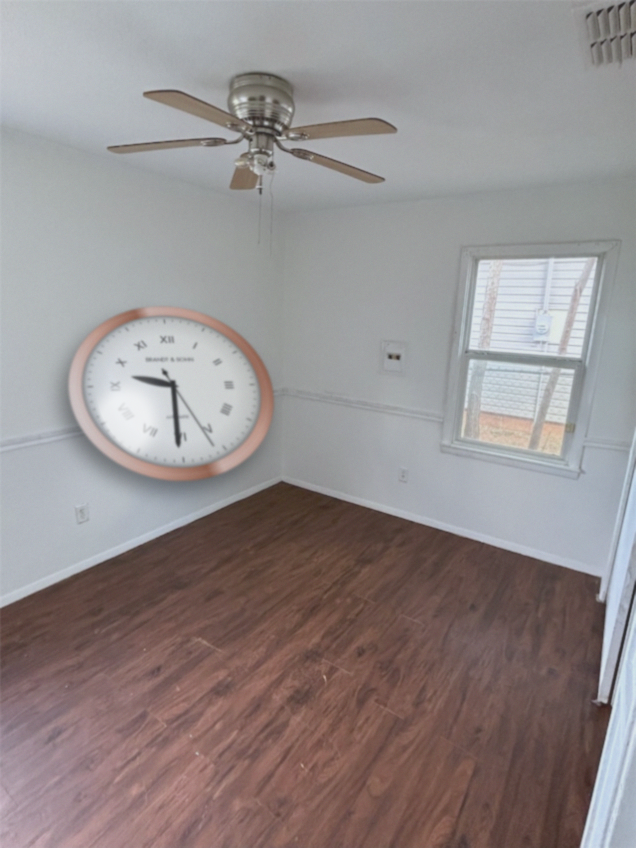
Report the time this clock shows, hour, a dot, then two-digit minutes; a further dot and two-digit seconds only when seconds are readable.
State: 9.30.26
